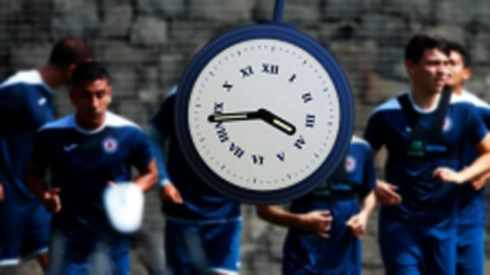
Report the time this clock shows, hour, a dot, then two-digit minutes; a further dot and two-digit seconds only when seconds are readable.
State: 3.43
